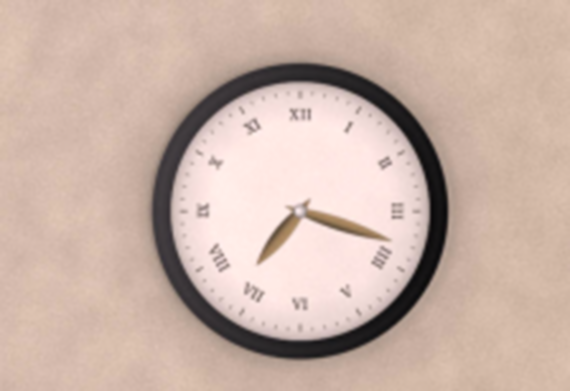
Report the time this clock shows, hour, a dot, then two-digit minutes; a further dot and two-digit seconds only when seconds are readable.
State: 7.18
